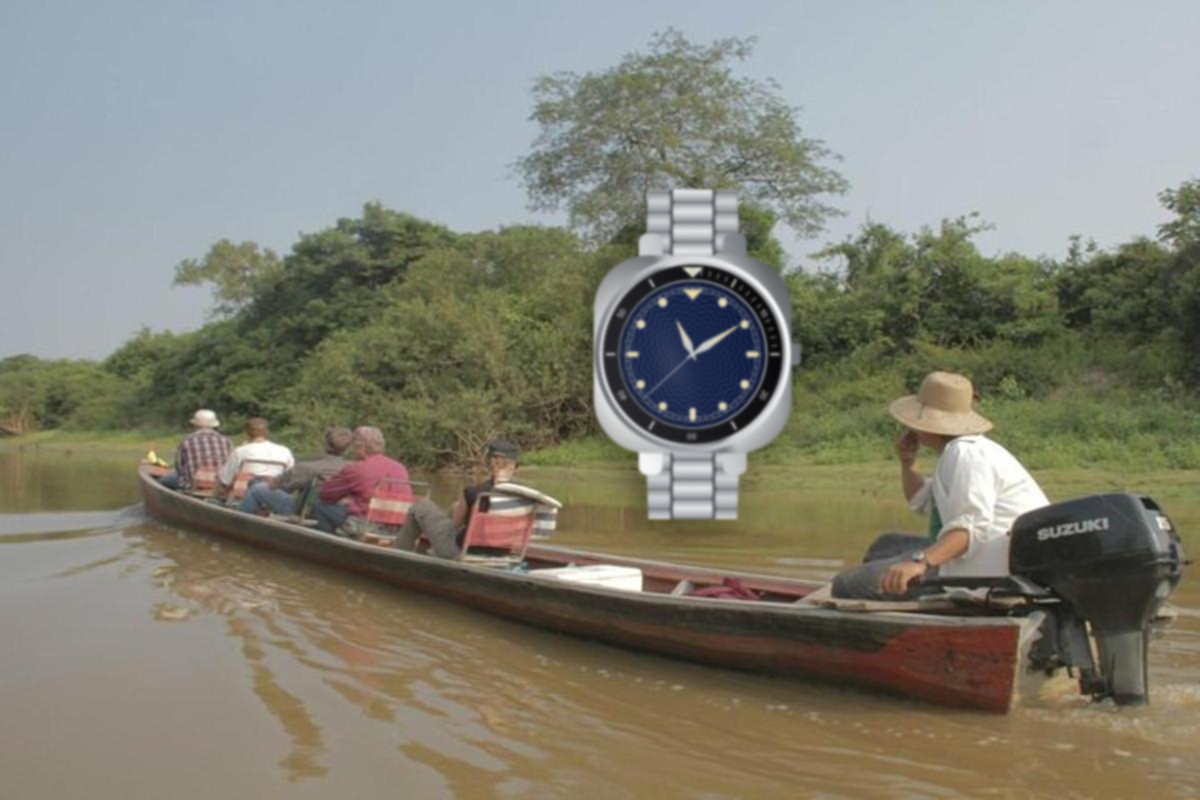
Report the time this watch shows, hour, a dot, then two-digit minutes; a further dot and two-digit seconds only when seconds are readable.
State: 11.09.38
